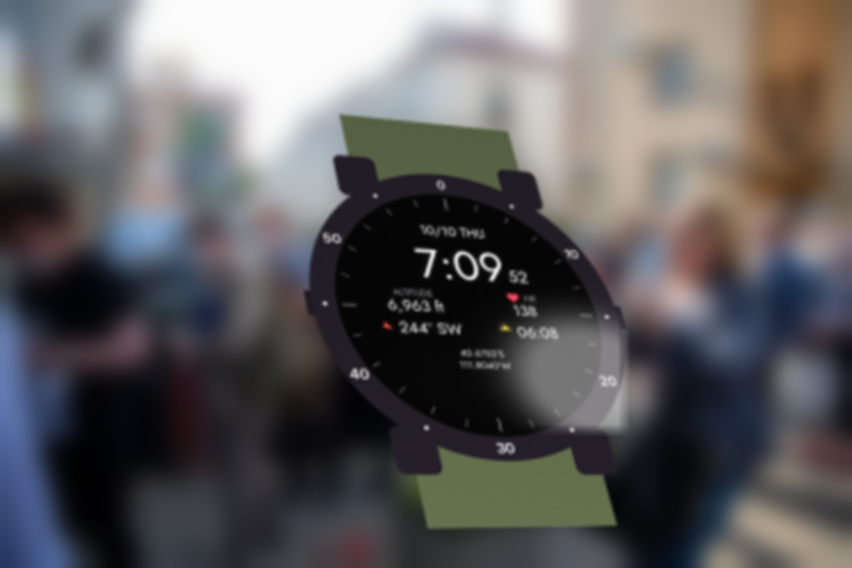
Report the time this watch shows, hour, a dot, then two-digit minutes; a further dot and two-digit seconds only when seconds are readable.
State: 7.09
